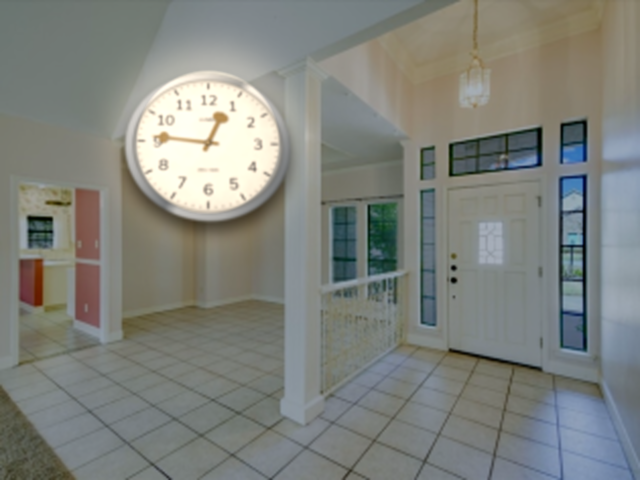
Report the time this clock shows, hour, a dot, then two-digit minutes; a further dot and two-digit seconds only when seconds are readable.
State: 12.46
